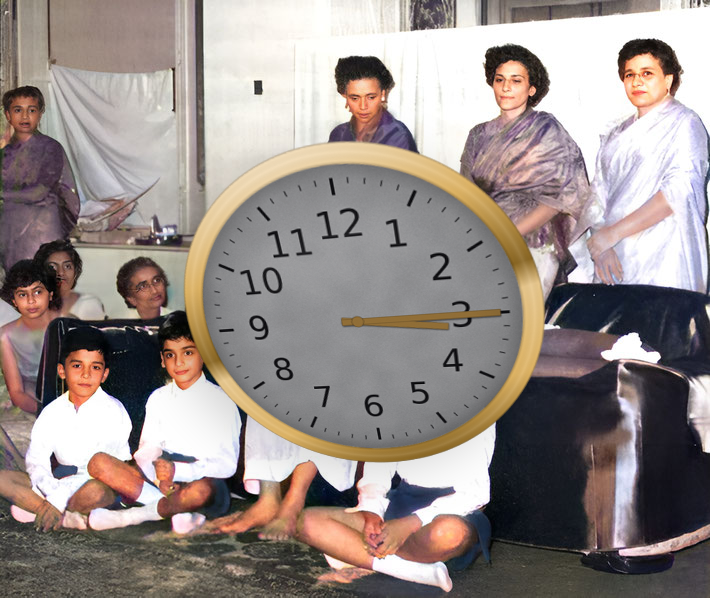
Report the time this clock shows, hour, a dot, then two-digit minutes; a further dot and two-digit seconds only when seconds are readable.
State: 3.15
